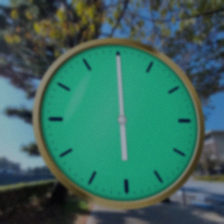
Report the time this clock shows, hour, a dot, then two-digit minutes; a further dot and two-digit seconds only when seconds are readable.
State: 6.00
